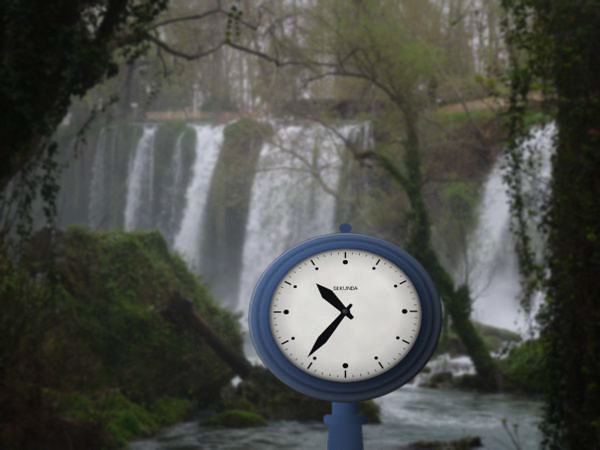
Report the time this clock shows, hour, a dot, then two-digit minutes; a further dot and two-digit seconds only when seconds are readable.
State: 10.36
